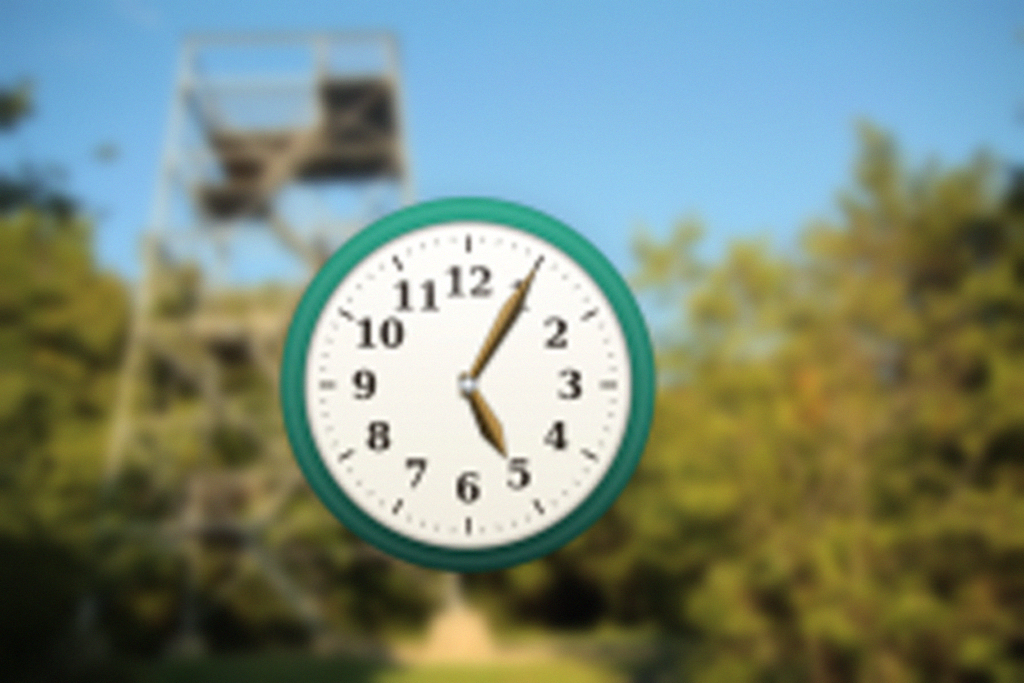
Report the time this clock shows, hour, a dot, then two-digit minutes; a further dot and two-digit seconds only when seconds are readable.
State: 5.05
